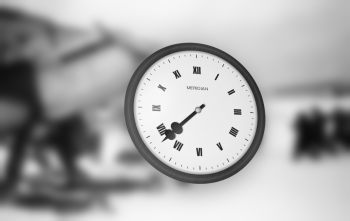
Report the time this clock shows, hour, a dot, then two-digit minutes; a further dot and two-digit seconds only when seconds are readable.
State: 7.38
